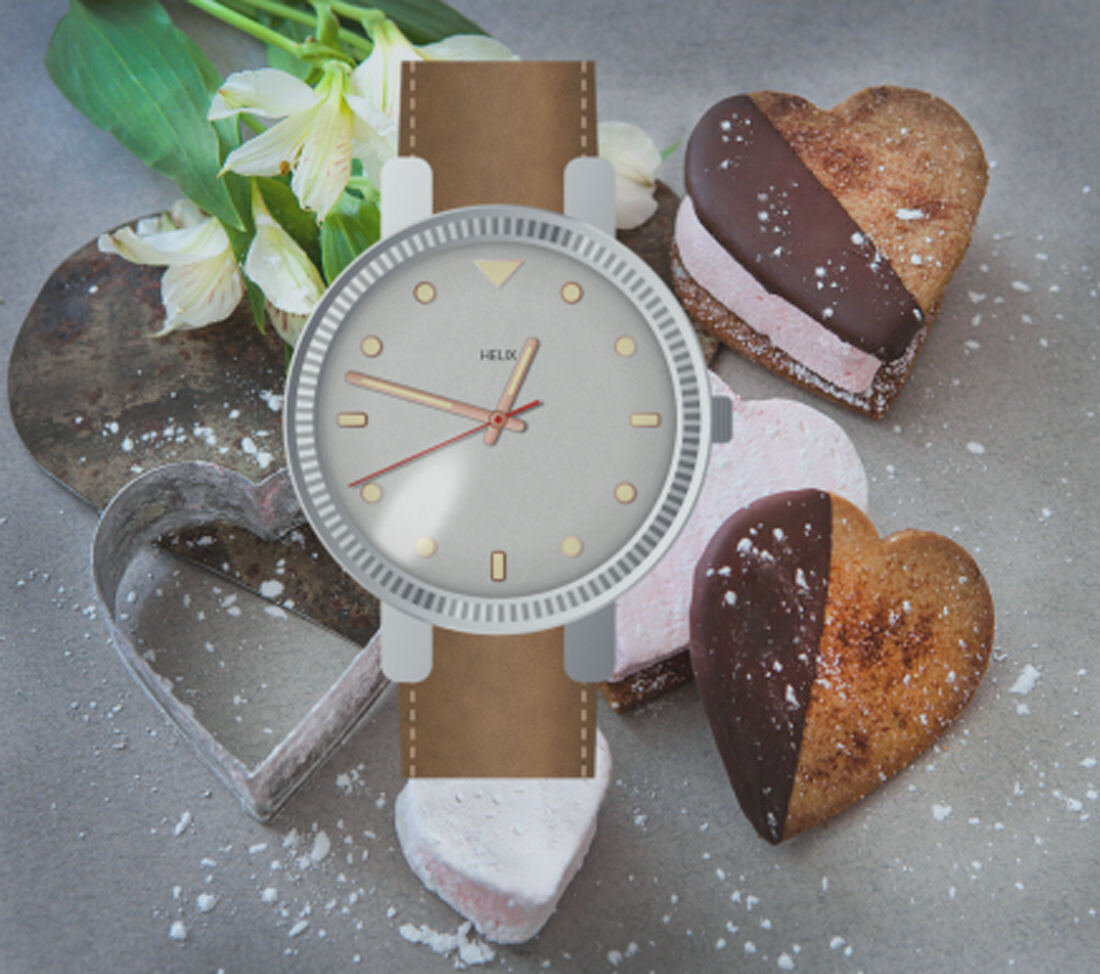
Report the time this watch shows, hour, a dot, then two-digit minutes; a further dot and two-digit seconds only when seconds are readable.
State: 12.47.41
